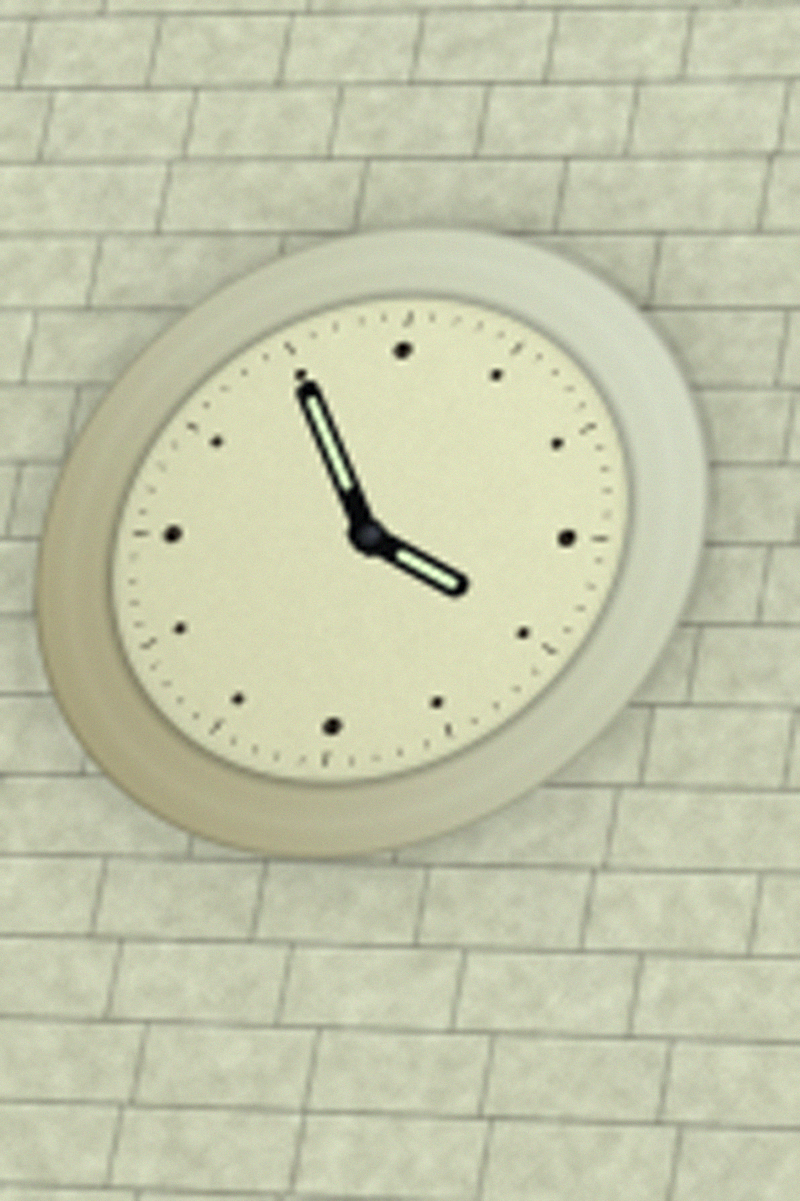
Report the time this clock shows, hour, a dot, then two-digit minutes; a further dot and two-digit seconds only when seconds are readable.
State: 3.55
